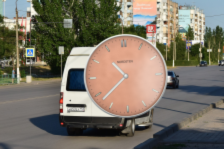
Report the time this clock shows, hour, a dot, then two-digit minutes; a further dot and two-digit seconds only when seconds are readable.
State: 10.38
